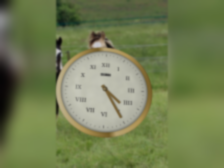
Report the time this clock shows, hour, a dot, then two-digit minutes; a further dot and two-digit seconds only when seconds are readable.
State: 4.25
